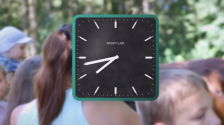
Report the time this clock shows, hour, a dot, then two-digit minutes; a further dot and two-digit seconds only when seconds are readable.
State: 7.43
